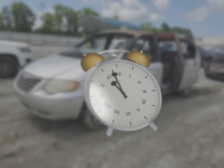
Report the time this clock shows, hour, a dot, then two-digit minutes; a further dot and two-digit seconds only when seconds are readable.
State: 10.58
